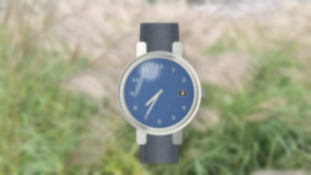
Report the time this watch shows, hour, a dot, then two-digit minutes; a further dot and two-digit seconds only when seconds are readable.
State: 7.35
